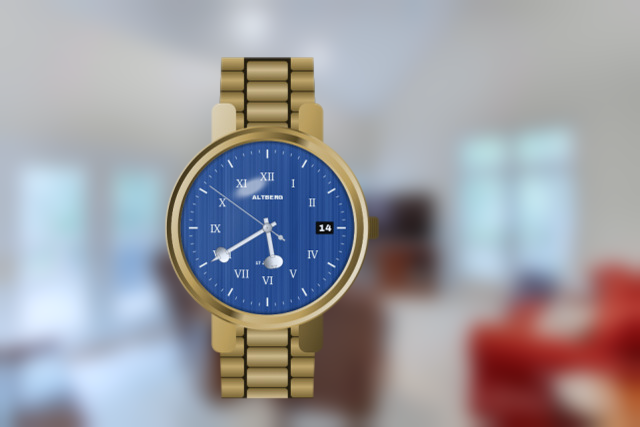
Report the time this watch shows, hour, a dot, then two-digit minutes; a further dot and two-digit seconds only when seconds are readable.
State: 5.39.51
